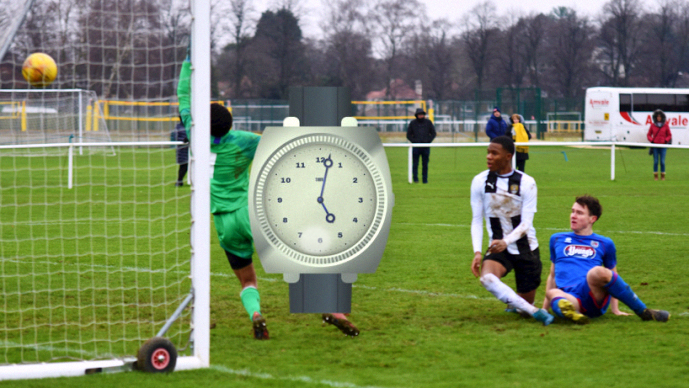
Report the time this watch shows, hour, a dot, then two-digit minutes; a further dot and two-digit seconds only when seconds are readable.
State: 5.02
